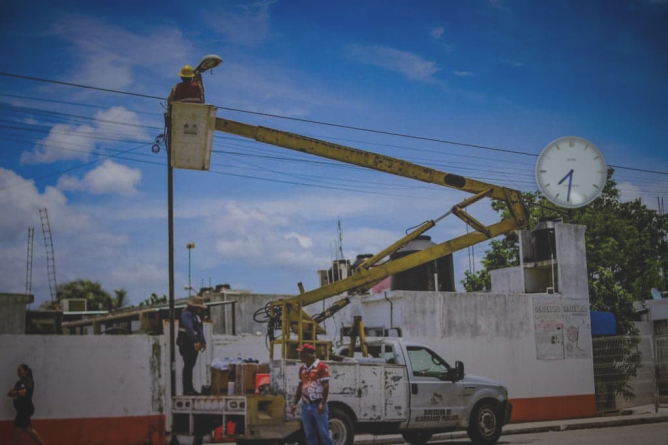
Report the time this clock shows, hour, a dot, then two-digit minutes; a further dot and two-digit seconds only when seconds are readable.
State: 7.31
